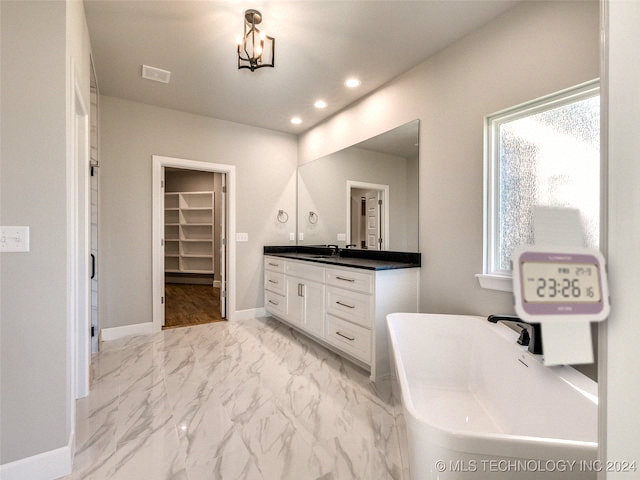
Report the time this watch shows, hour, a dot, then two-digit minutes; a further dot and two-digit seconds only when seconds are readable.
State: 23.26
